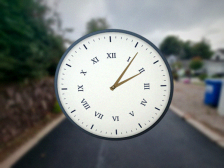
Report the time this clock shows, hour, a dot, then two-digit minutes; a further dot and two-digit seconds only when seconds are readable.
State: 2.06
